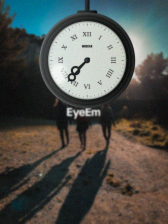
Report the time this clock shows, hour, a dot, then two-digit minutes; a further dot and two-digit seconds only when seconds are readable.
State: 7.37
